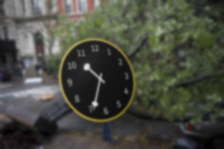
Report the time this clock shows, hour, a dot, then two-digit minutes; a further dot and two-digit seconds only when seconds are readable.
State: 10.34
